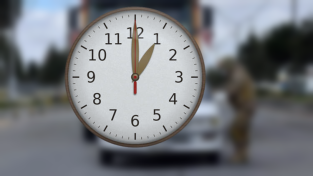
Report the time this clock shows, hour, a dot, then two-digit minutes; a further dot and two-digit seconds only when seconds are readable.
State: 1.00.00
